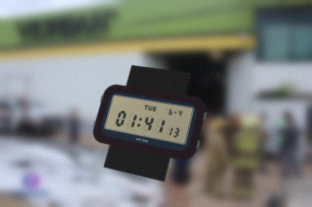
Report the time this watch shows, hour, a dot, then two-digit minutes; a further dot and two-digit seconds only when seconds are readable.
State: 1.41.13
